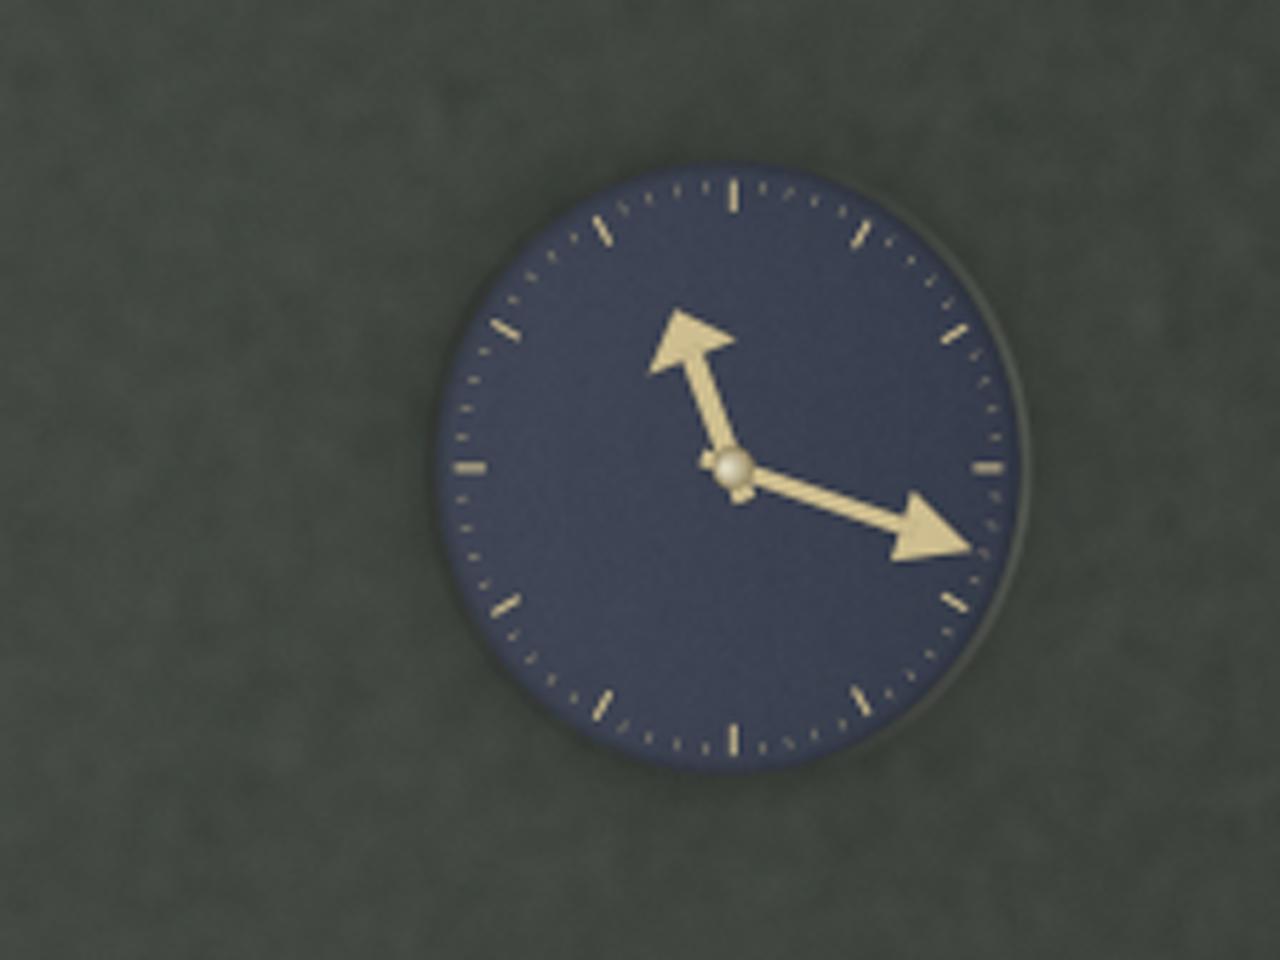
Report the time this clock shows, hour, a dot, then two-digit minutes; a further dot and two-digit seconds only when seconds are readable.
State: 11.18
